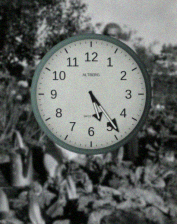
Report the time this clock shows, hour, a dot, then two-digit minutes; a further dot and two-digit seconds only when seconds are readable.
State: 5.24
